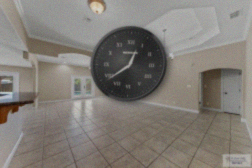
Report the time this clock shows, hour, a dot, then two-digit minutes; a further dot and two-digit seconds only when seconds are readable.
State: 12.39
